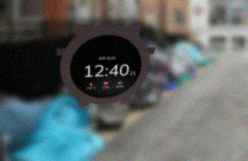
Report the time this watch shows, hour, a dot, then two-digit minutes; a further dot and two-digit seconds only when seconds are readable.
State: 12.40
